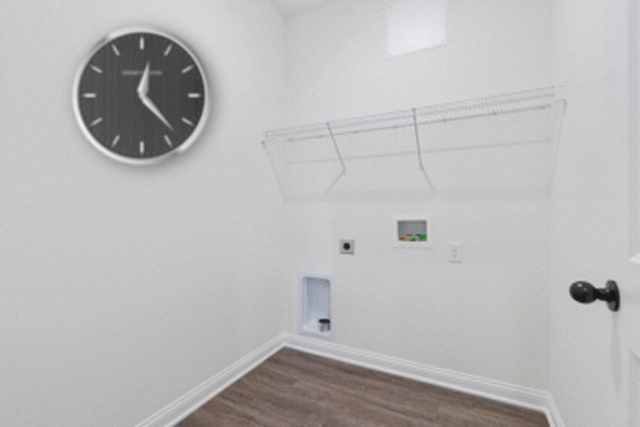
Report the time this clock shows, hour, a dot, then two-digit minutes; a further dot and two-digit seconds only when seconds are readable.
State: 12.23
